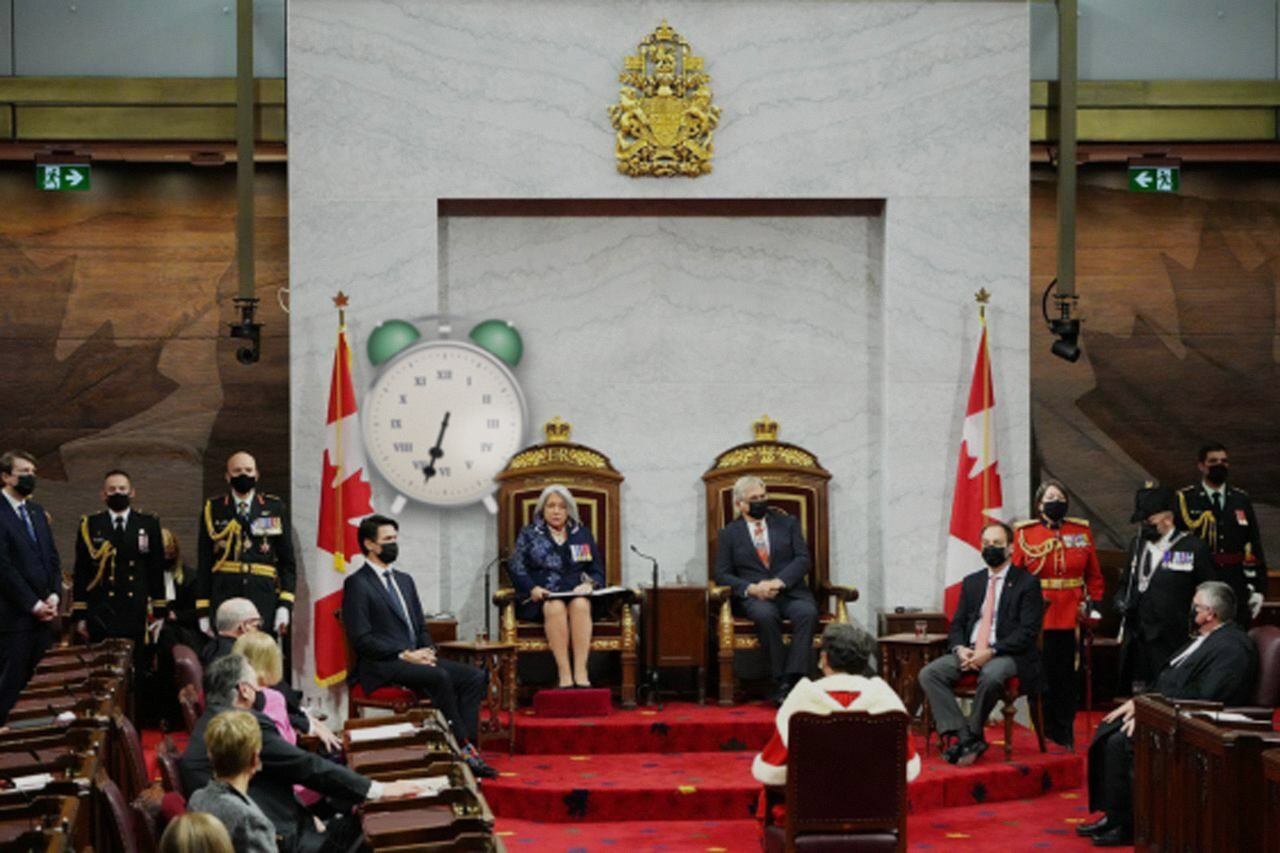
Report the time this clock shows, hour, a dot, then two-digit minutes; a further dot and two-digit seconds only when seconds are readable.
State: 6.33
